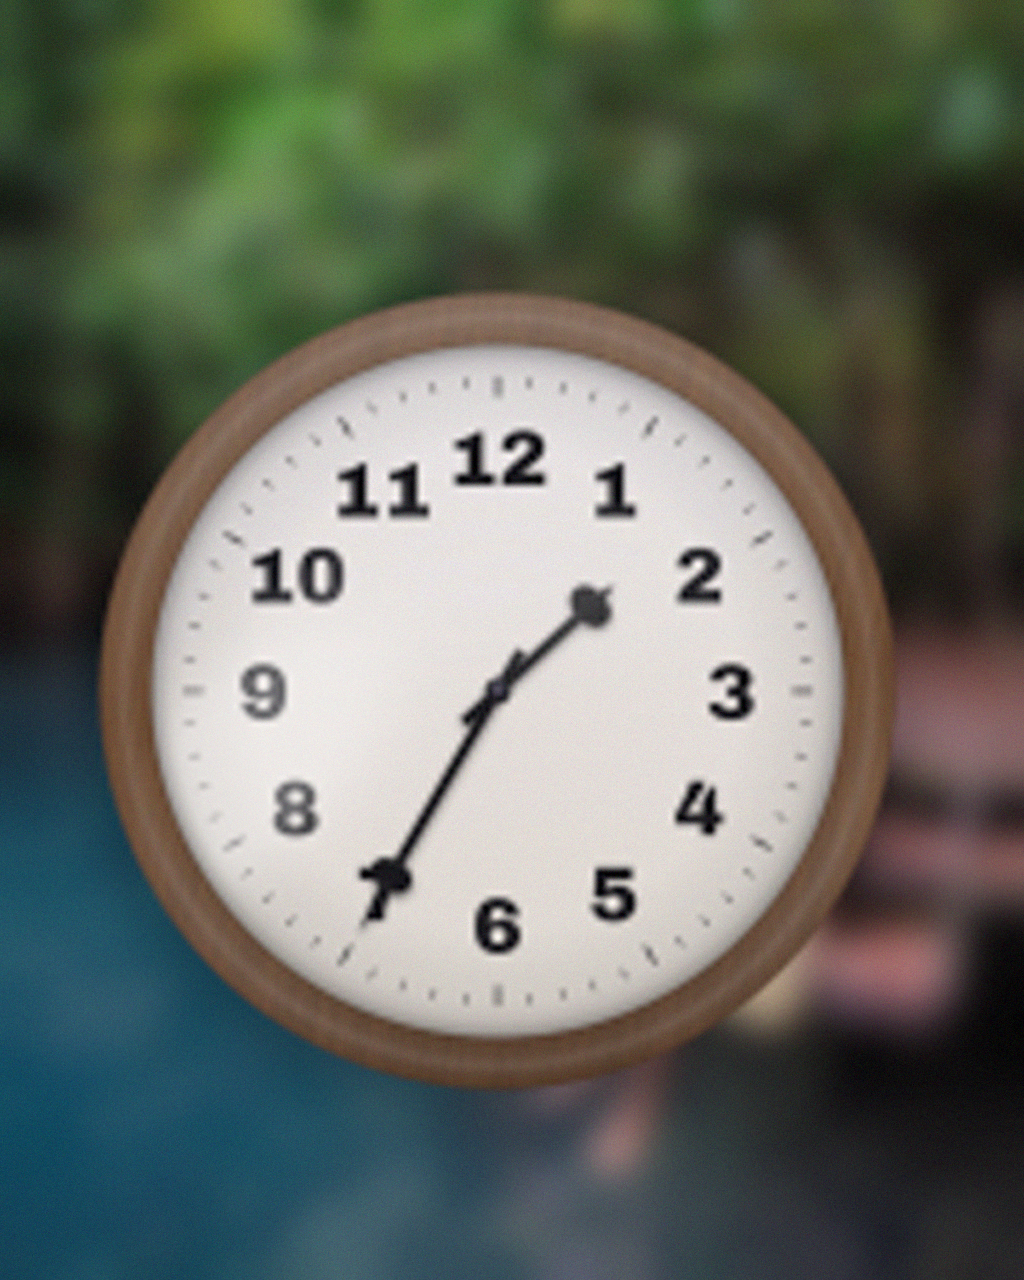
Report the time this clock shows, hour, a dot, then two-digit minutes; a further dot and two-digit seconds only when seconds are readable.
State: 1.35
